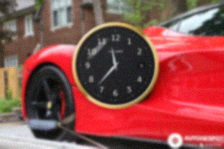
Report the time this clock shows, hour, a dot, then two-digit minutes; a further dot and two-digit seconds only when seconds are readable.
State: 11.37
